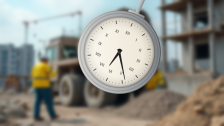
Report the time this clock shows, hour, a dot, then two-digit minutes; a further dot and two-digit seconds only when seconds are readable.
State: 6.24
